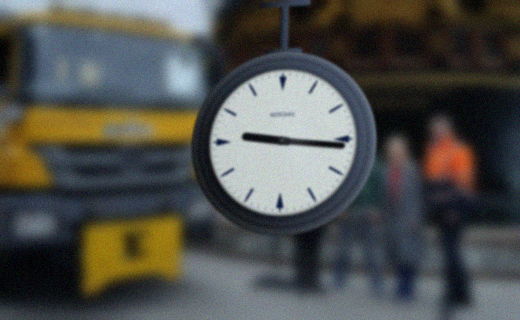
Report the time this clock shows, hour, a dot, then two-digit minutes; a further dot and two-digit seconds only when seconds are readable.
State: 9.16
